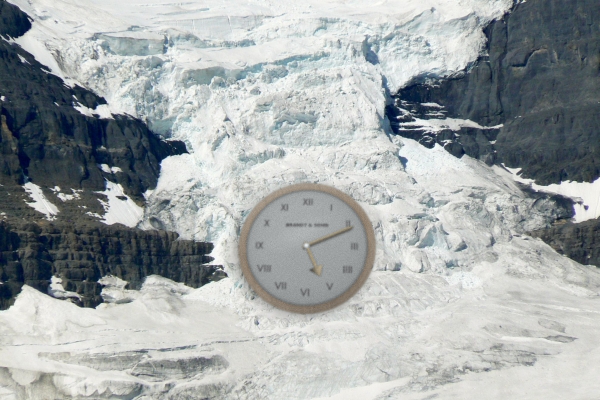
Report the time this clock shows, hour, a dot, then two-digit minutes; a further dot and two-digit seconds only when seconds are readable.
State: 5.11
